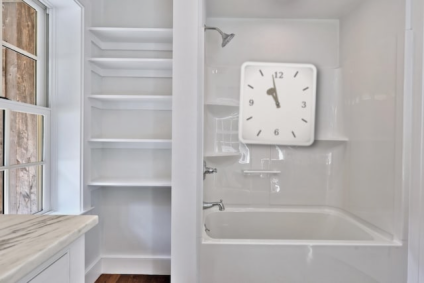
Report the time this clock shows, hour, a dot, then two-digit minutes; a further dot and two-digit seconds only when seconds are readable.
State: 10.58
